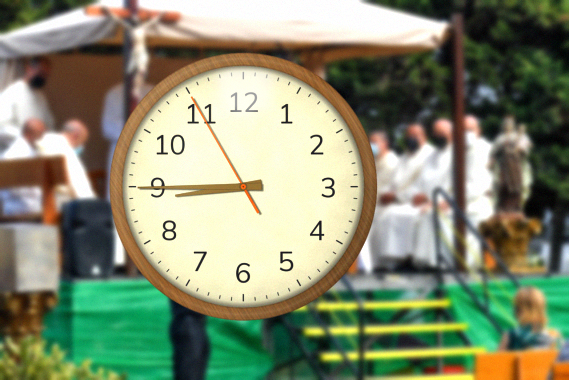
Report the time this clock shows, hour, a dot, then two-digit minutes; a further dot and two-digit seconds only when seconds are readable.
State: 8.44.55
